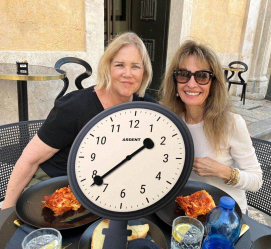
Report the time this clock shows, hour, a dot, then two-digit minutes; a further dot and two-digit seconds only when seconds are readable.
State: 1.38
